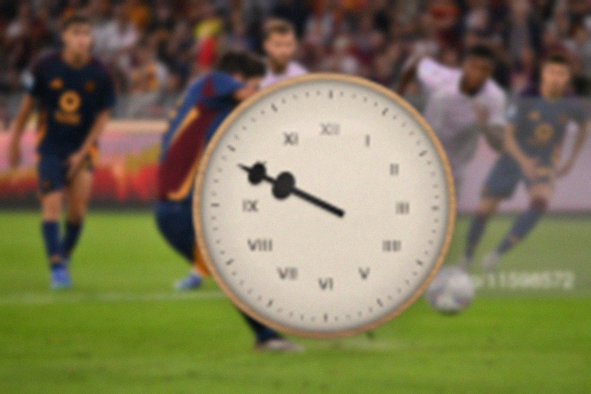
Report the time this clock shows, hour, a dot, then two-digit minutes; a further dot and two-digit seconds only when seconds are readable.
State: 9.49
